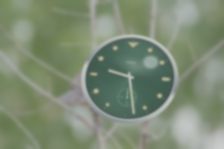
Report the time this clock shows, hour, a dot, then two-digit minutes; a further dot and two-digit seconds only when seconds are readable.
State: 9.28
